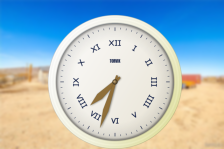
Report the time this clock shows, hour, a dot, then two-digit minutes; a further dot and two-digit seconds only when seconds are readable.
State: 7.33
